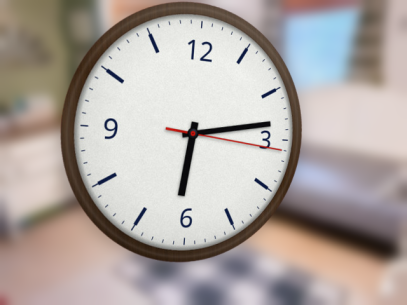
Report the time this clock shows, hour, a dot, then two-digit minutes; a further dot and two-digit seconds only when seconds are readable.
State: 6.13.16
